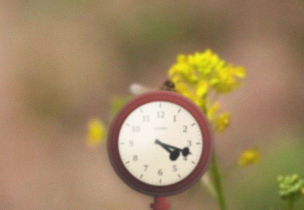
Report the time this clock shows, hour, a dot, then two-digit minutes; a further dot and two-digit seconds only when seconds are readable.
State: 4.18
